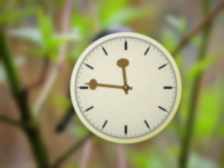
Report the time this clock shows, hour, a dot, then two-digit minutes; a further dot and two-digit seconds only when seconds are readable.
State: 11.46
